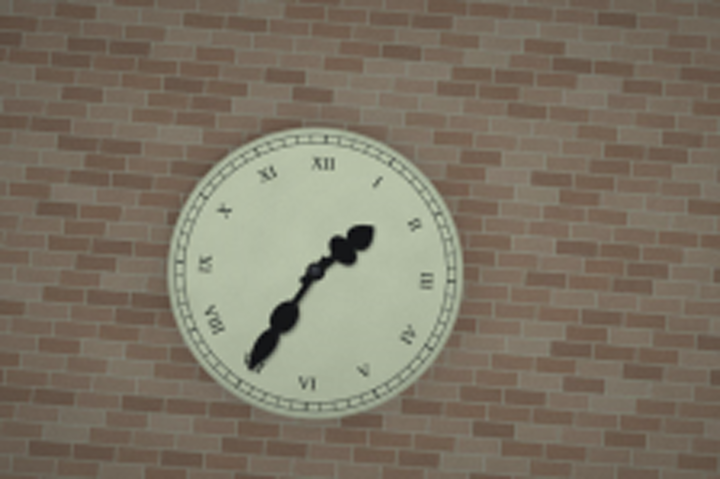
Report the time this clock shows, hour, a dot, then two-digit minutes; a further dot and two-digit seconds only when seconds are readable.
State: 1.35
